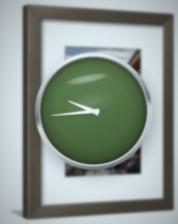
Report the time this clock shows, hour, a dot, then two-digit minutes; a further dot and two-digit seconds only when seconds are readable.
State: 9.44
